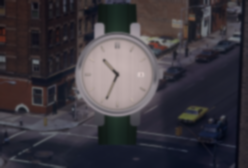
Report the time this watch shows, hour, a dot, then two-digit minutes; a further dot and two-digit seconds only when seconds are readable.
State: 10.34
